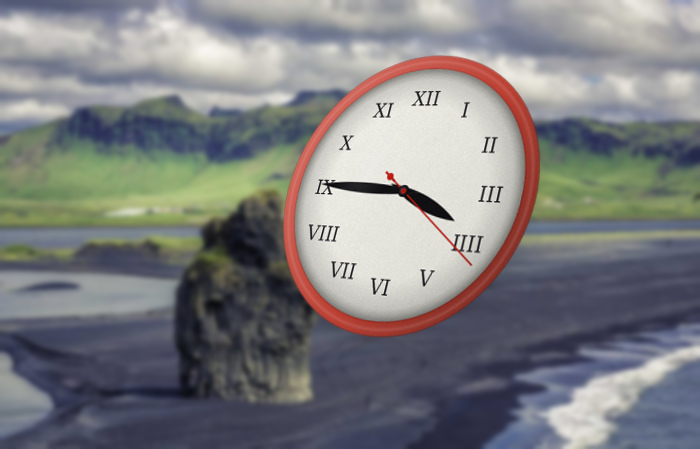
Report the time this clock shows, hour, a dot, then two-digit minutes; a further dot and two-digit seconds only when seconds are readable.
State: 3.45.21
